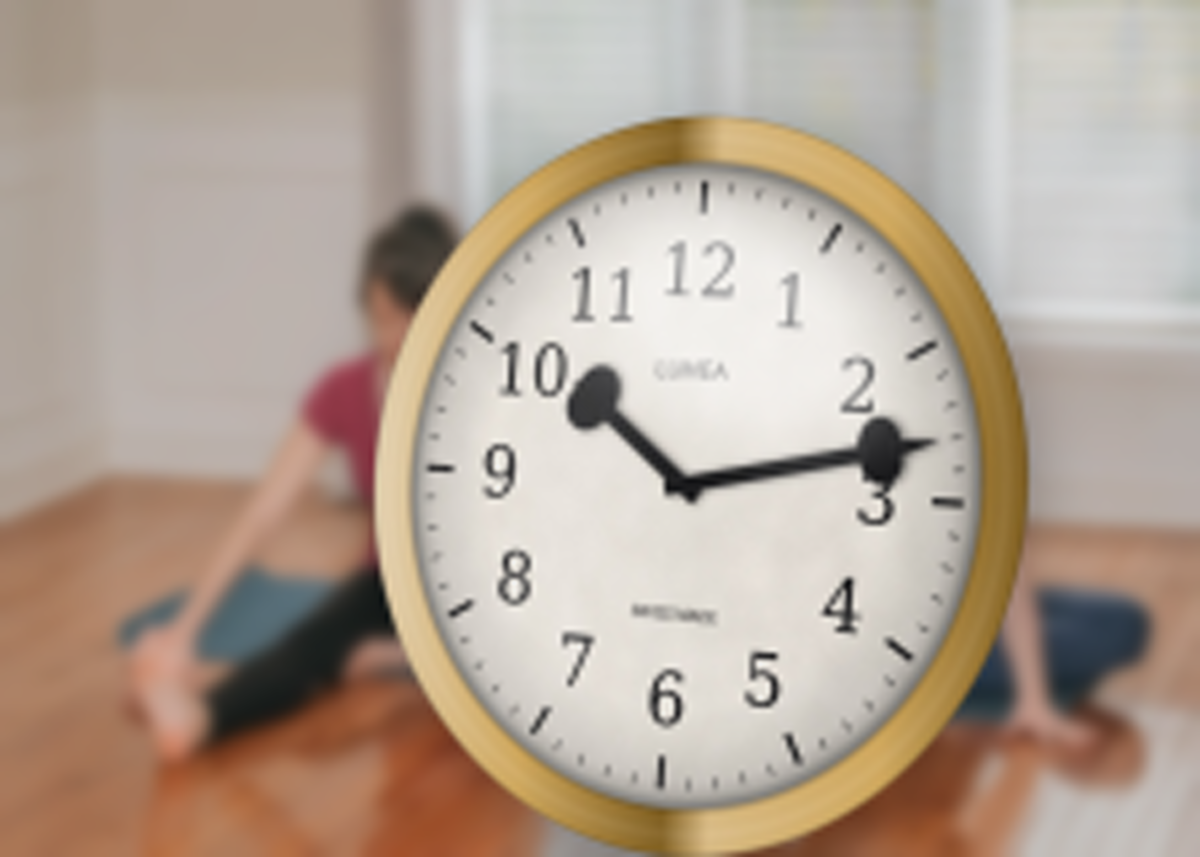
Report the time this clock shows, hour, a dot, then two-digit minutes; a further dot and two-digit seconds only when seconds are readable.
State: 10.13
